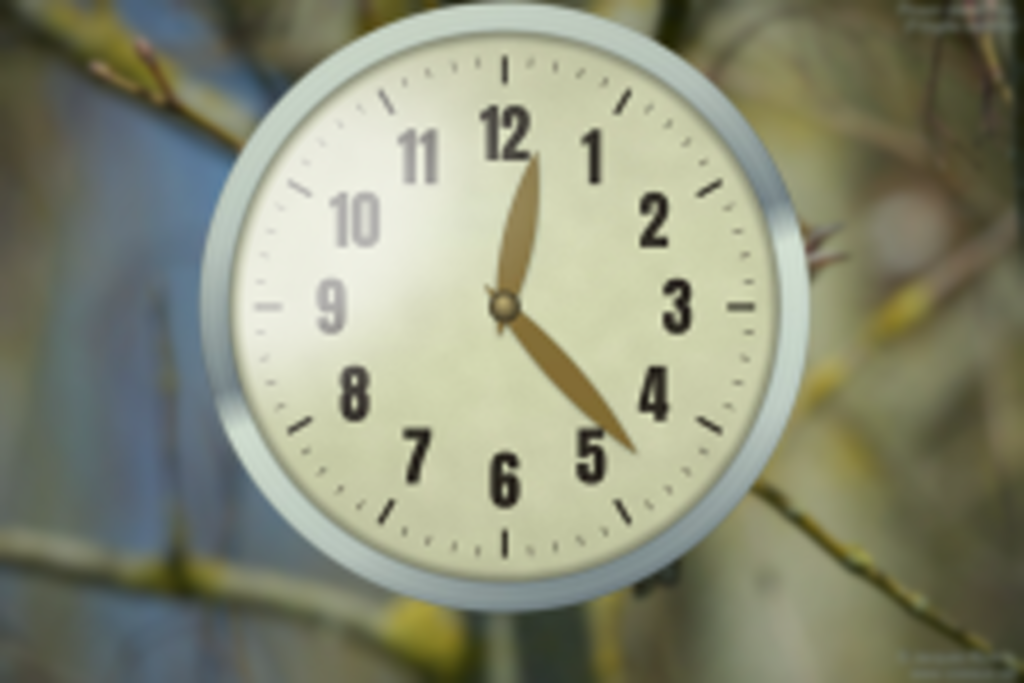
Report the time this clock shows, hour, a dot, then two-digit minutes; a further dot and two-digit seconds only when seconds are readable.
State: 12.23
